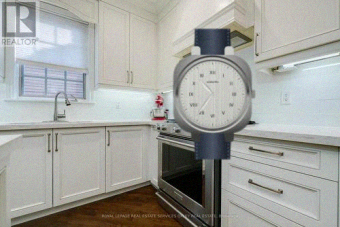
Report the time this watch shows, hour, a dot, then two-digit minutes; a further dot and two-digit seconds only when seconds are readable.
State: 10.36
